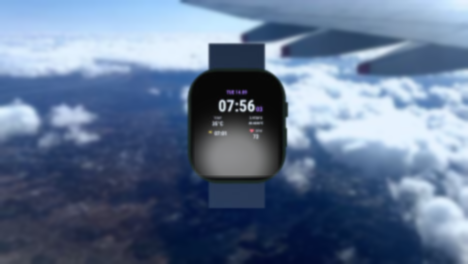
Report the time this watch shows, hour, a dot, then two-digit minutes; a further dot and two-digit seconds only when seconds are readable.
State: 7.56
